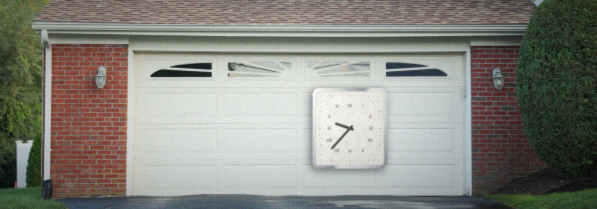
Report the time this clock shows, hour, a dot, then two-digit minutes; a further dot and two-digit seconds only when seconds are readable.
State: 9.37
